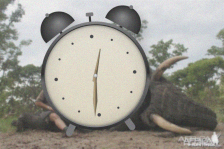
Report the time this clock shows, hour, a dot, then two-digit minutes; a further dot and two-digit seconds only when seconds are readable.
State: 12.31
